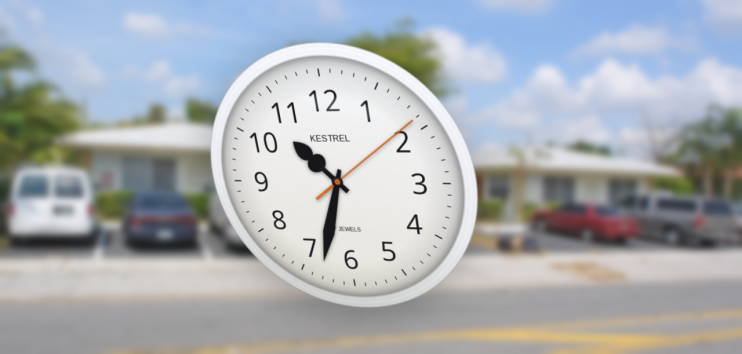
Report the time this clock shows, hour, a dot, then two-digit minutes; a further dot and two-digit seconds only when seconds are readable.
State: 10.33.09
